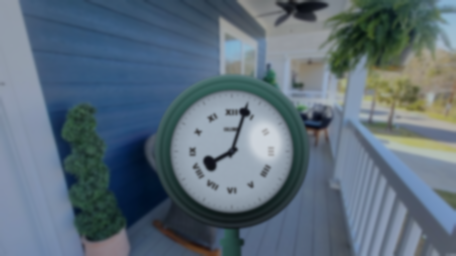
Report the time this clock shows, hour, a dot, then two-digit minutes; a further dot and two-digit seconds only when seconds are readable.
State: 8.03
